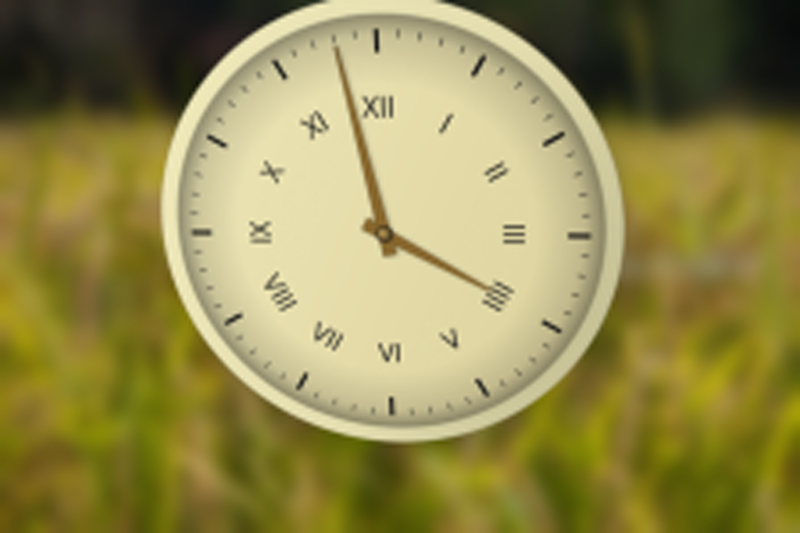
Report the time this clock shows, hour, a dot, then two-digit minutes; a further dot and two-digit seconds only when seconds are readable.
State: 3.58
